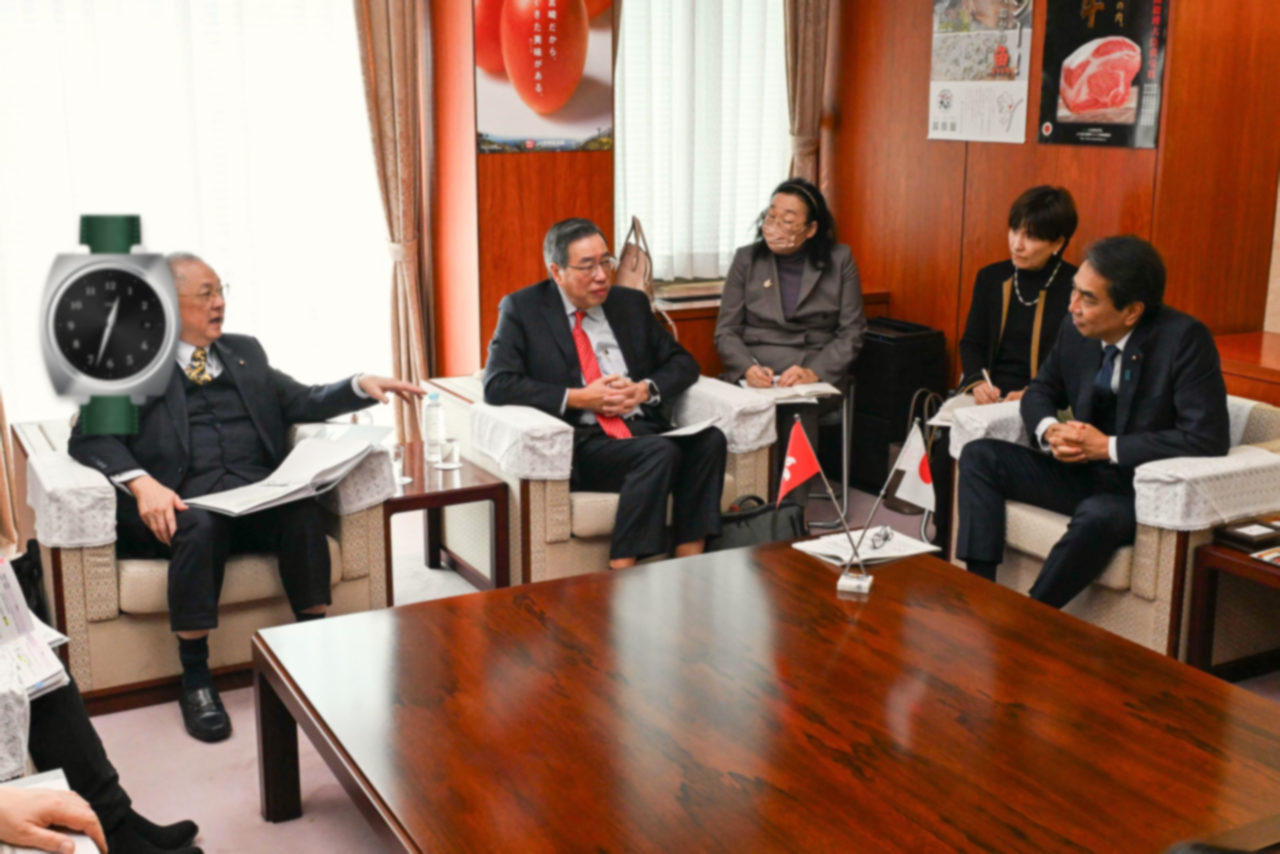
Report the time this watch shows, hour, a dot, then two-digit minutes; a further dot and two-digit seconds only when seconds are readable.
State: 12.33
